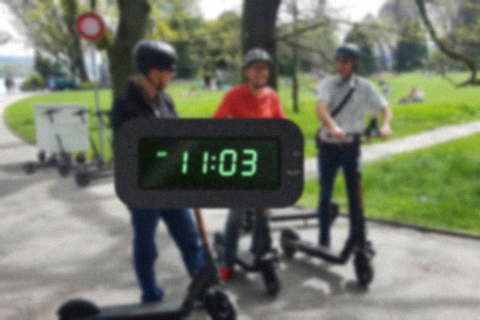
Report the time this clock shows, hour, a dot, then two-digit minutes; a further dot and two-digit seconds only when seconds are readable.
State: 11.03
